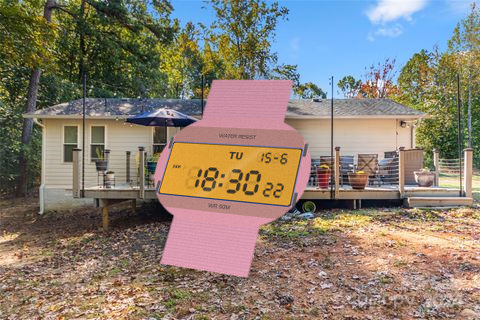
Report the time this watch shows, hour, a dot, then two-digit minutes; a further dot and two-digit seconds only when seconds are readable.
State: 18.30.22
